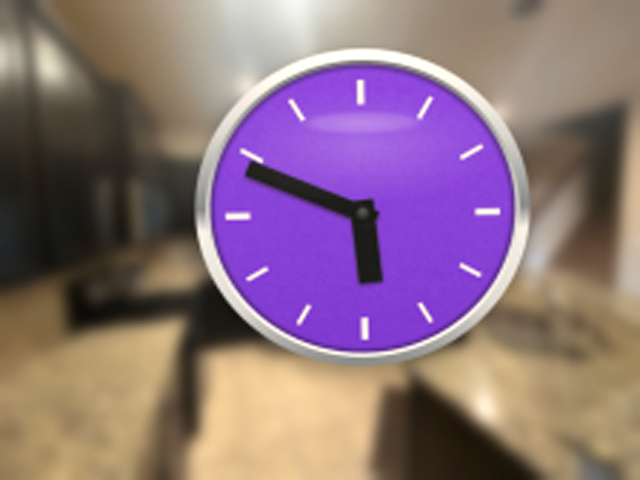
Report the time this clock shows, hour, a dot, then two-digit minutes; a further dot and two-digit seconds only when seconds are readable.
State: 5.49
